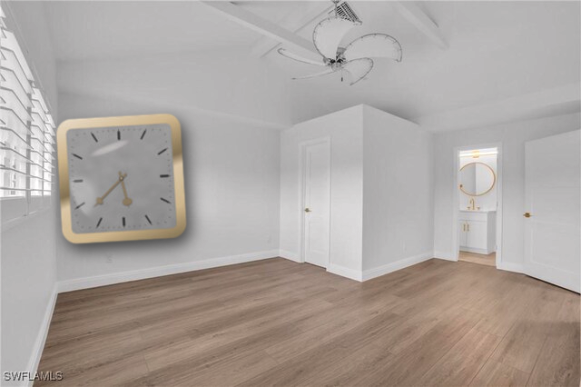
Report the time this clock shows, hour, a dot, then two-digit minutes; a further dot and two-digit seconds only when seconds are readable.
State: 5.38
